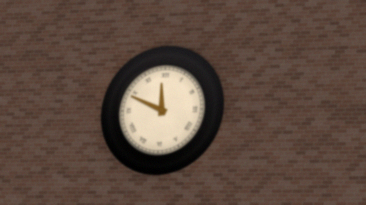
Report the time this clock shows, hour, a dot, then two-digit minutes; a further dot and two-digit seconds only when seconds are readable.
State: 11.49
